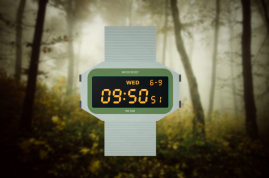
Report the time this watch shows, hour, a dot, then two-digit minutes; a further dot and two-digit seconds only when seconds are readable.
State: 9.50.51
